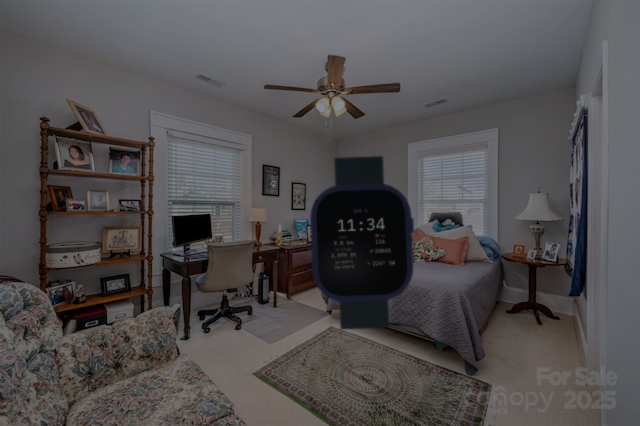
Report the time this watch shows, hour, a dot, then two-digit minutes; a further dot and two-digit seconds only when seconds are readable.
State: 11.34
